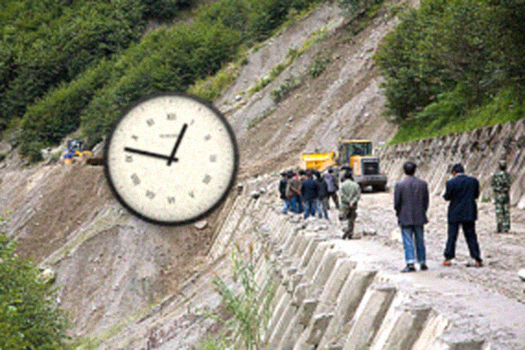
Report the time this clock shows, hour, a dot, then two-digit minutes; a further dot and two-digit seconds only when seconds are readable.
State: 12.47
